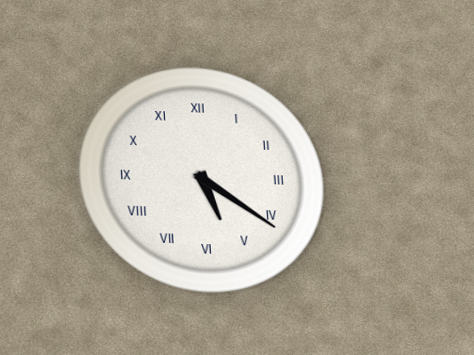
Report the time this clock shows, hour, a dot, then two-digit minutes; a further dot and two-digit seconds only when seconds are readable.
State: 5.21
